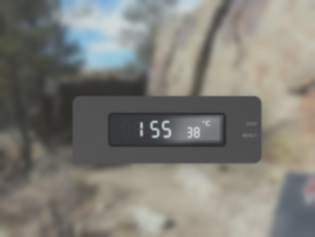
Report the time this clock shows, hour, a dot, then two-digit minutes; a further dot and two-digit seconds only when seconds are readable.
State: 1.55
